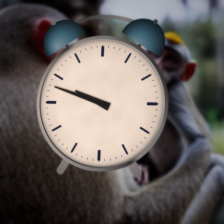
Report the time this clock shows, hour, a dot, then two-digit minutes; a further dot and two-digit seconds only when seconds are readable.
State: 9.48
